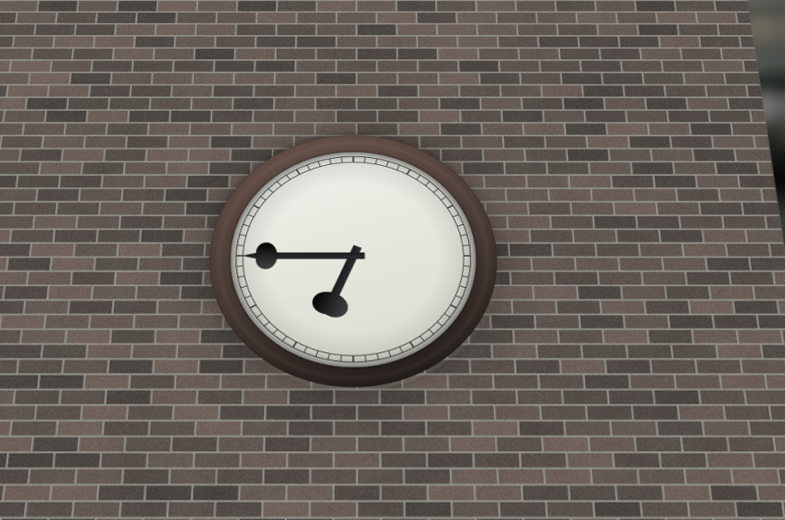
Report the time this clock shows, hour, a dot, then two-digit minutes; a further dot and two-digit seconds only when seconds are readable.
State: 6.45
